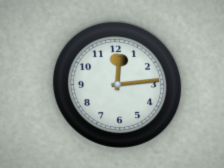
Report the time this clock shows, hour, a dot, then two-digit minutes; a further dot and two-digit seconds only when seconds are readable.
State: 12.14
